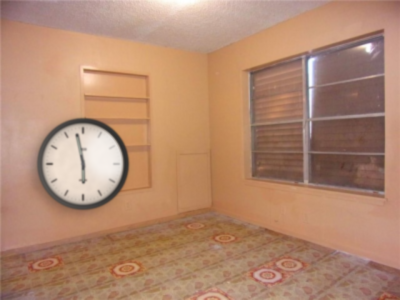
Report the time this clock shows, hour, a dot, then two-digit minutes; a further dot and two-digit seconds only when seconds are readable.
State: 5.58
